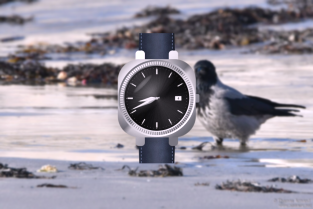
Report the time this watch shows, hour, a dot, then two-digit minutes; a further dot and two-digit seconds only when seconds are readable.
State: 8.41
